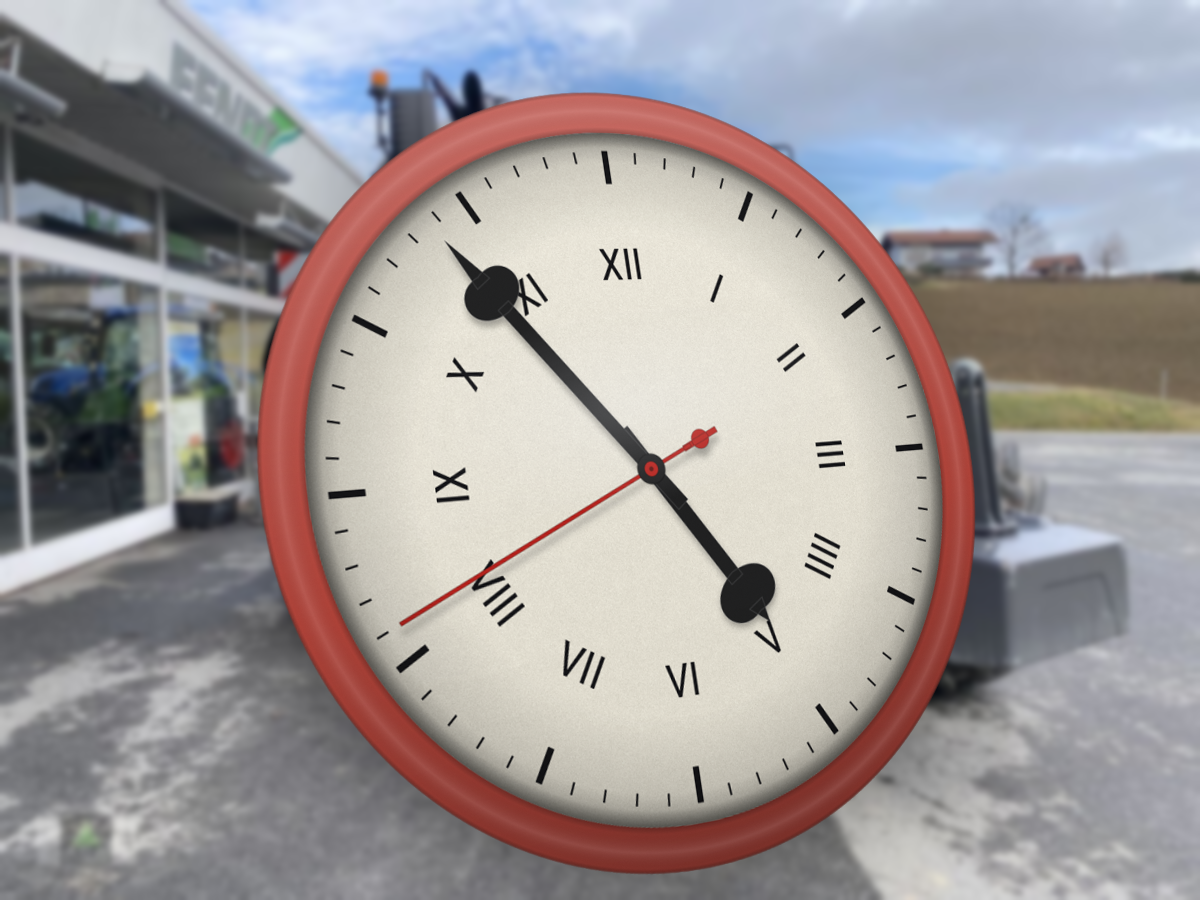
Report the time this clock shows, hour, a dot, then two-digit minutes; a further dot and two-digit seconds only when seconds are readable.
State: 4.53.41
